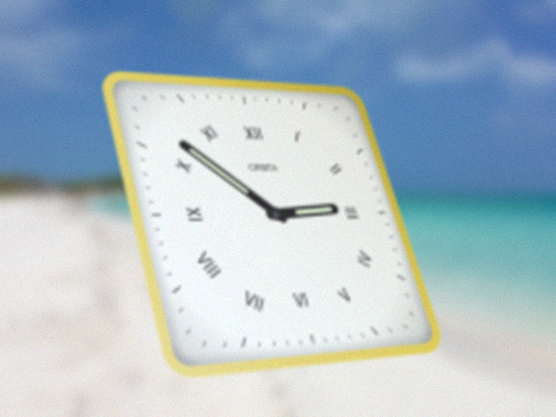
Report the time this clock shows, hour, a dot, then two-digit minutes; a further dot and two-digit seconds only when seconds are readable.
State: 2.52
